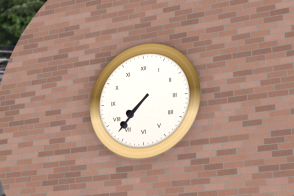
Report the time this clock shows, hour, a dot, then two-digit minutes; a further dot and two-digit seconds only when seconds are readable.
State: 7.37
